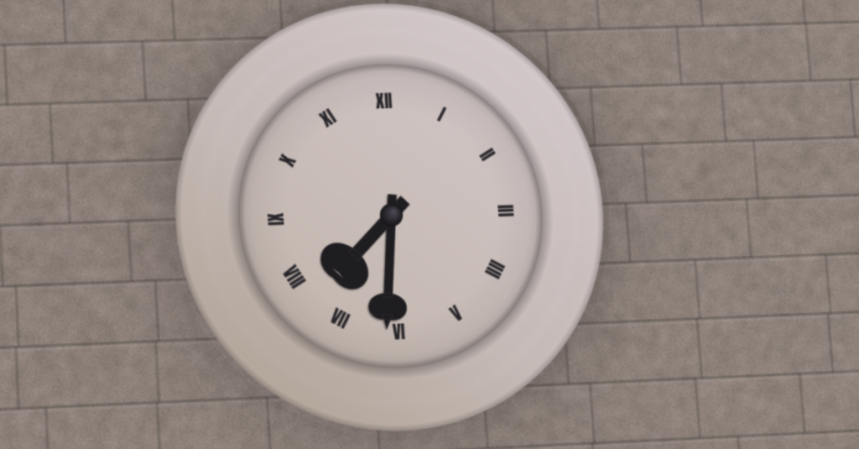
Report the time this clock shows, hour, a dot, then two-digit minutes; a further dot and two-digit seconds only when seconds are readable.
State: 7.31
